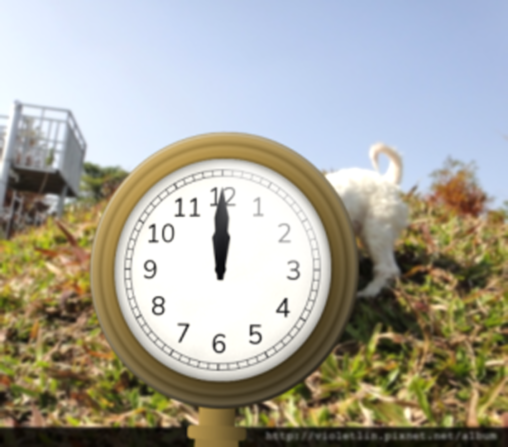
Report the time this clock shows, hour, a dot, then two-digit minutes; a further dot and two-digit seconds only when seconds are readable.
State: 12.00
